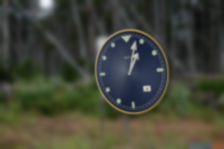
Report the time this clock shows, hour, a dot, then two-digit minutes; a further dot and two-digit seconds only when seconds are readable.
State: 1.03
